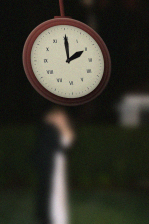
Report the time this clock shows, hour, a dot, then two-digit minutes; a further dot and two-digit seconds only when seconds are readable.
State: 2.00
